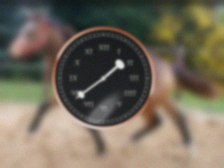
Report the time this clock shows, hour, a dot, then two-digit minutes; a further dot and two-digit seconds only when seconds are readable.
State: 1.39
